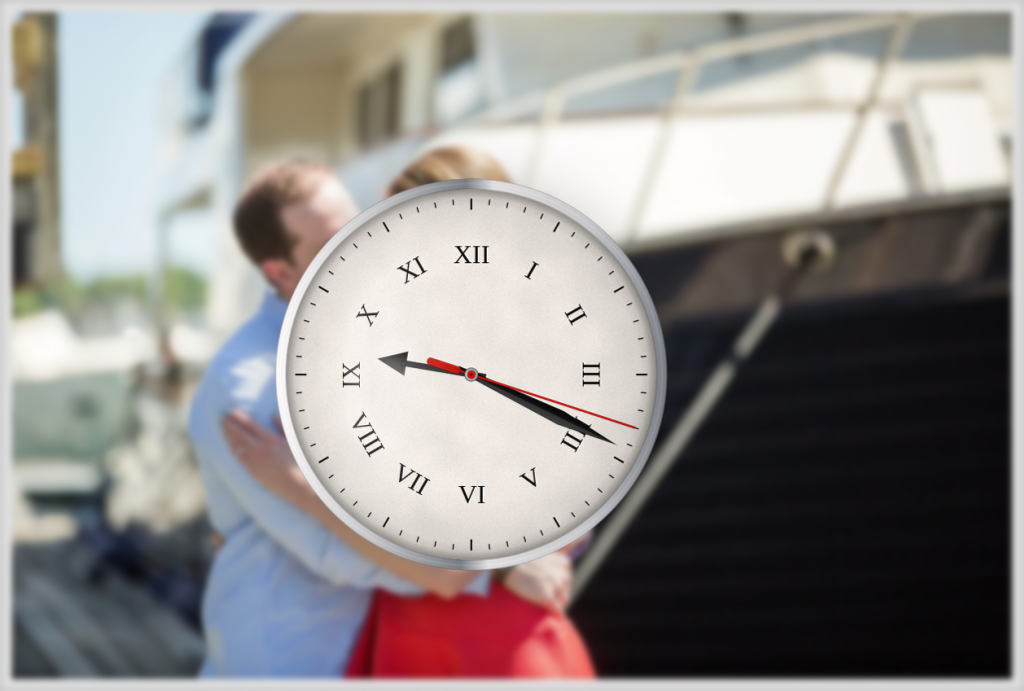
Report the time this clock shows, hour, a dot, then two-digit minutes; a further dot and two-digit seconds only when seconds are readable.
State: 9.19.18
